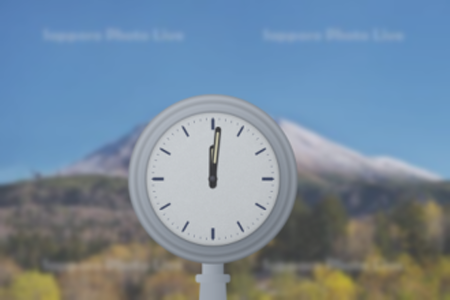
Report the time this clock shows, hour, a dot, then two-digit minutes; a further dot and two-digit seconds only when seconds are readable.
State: 12.01
